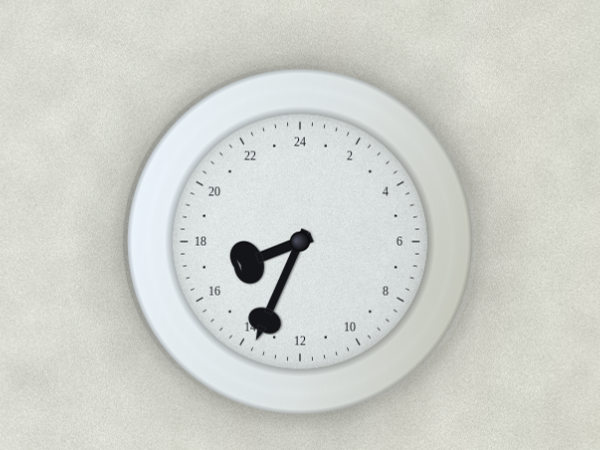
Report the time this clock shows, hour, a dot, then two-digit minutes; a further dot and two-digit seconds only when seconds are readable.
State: 16.34
